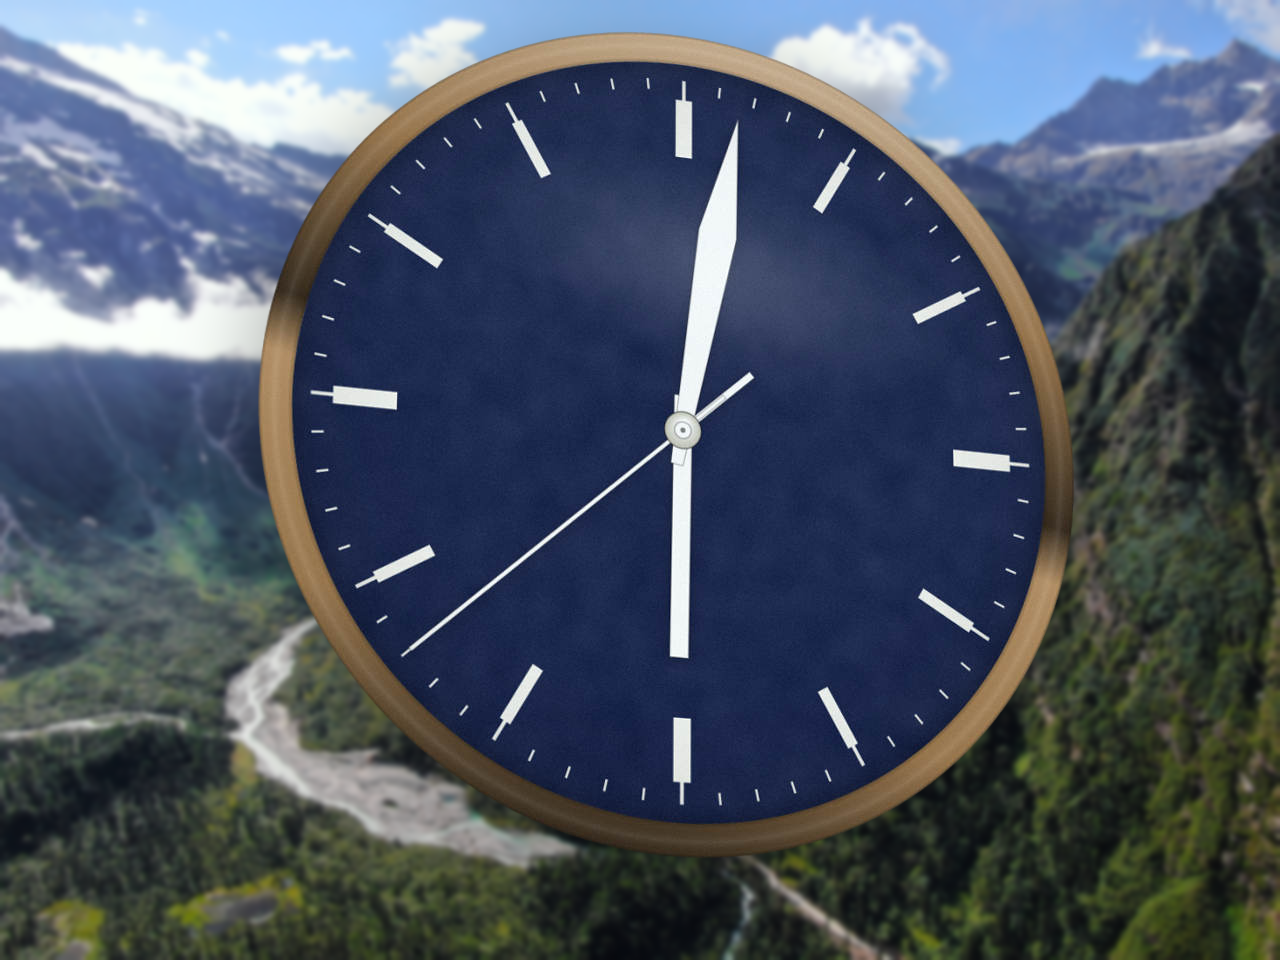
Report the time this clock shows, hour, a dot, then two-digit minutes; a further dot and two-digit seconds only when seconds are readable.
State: 6.01.38
